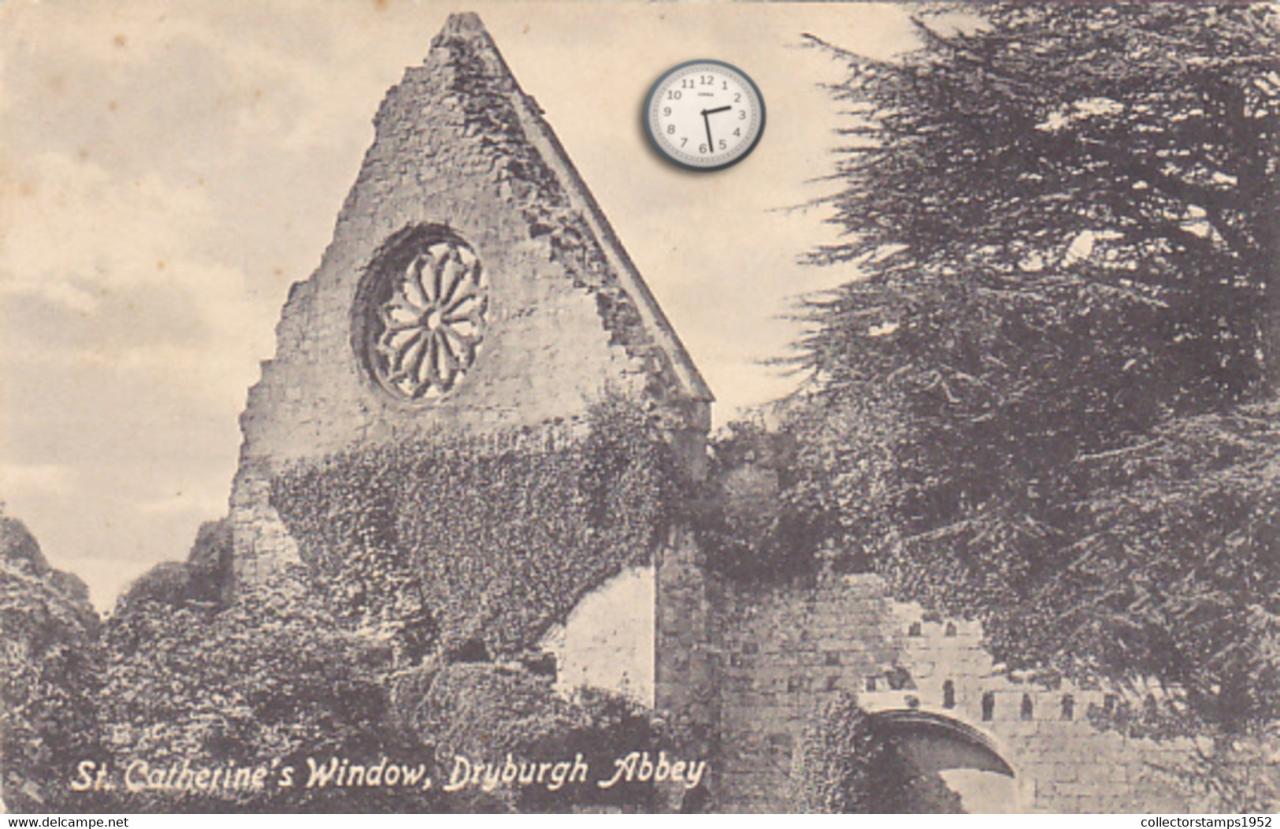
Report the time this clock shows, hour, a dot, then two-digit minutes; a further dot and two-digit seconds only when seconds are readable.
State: 2.28
